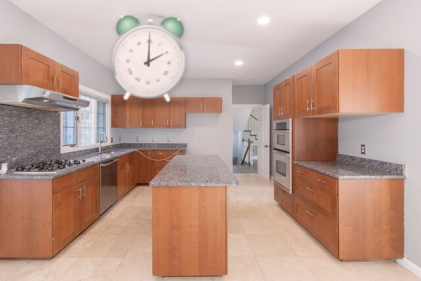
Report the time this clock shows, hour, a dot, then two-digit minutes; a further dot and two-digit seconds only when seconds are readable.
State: 2.00
